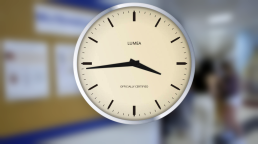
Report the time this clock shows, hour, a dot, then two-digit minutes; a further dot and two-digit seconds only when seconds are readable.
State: 3.44
